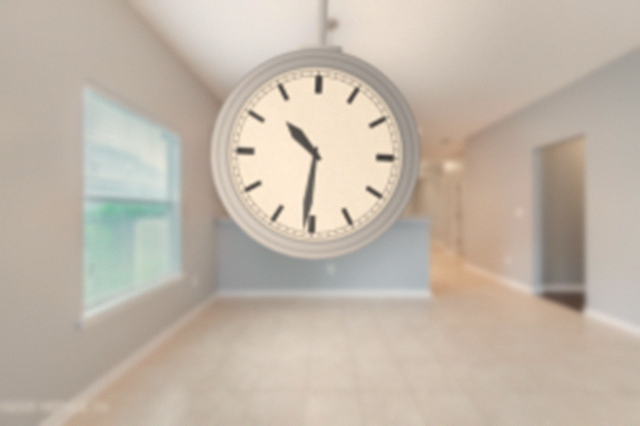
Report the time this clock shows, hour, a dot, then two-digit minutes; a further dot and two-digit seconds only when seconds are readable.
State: 10.31
